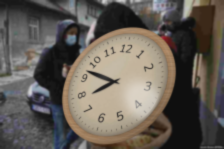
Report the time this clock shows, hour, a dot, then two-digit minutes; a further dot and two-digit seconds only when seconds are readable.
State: 7.47
